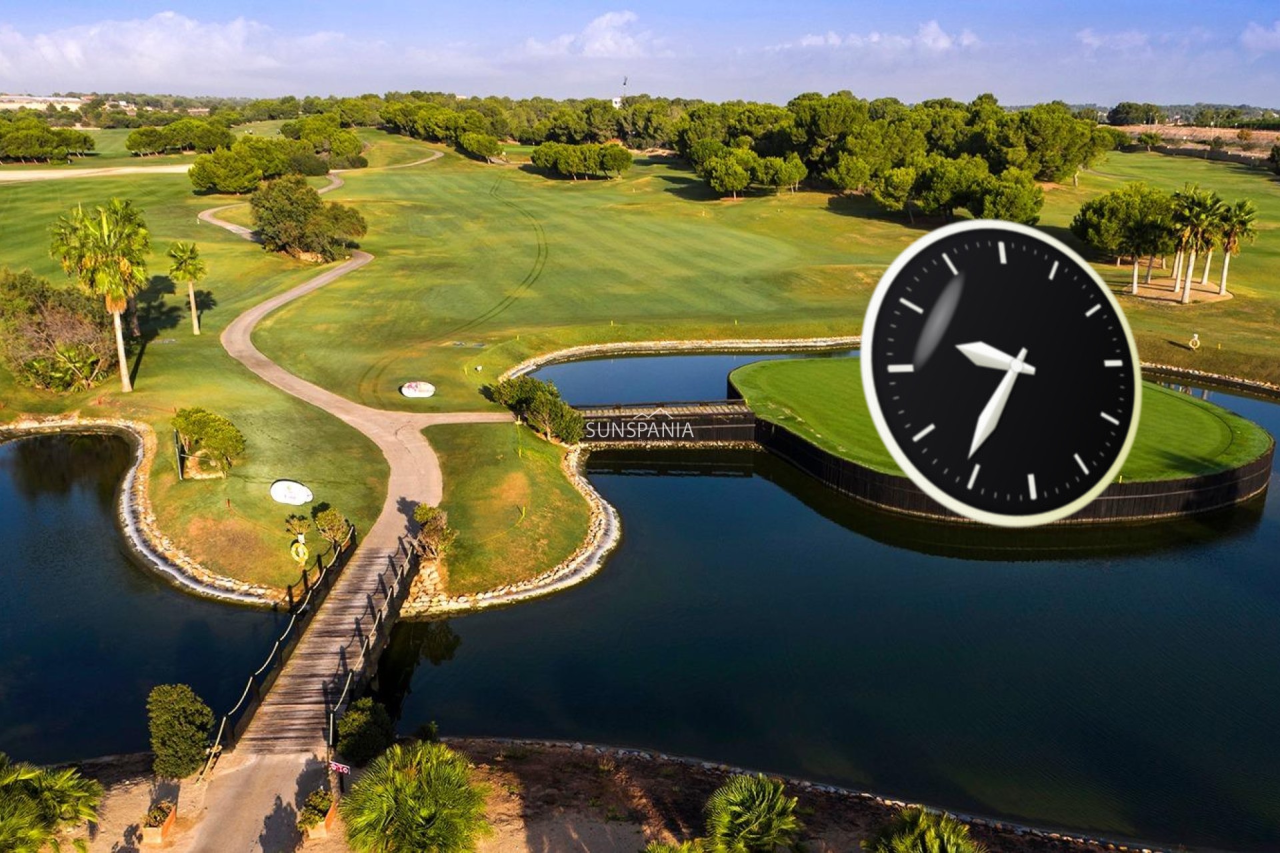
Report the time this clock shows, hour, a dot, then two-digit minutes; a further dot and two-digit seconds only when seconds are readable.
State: 9.36
